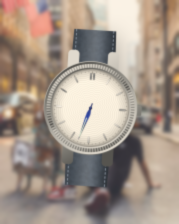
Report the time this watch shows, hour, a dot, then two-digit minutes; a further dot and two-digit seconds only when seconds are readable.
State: 6.33
